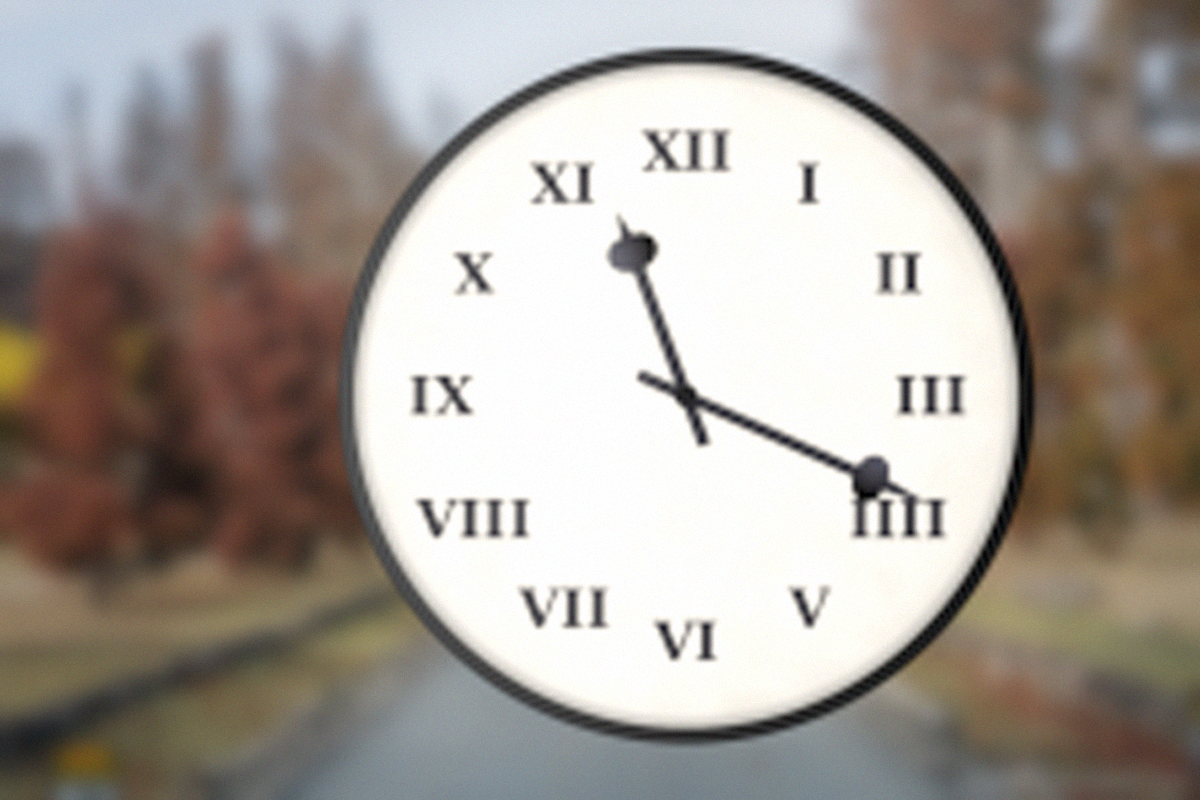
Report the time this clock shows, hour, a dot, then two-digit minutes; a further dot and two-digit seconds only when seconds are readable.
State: 11.19
